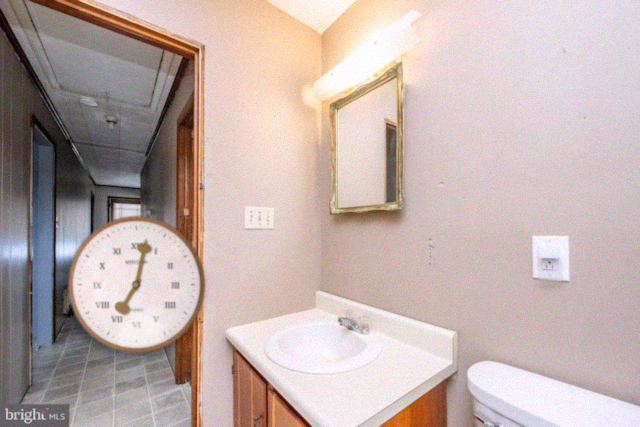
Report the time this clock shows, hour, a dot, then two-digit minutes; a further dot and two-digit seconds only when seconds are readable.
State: 7.02
